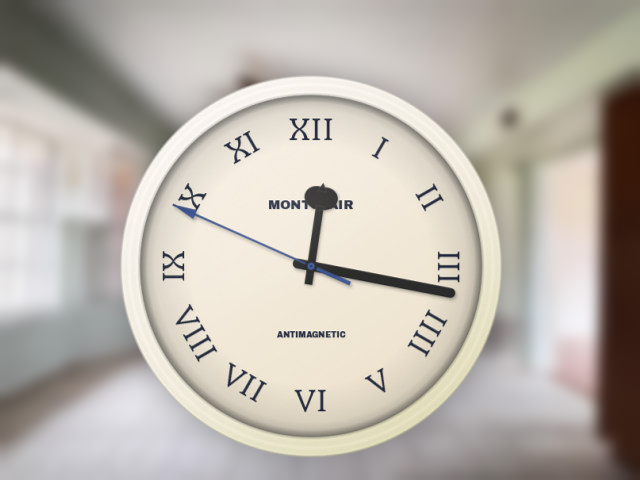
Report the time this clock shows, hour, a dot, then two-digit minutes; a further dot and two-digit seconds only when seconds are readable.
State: 12.16.49
